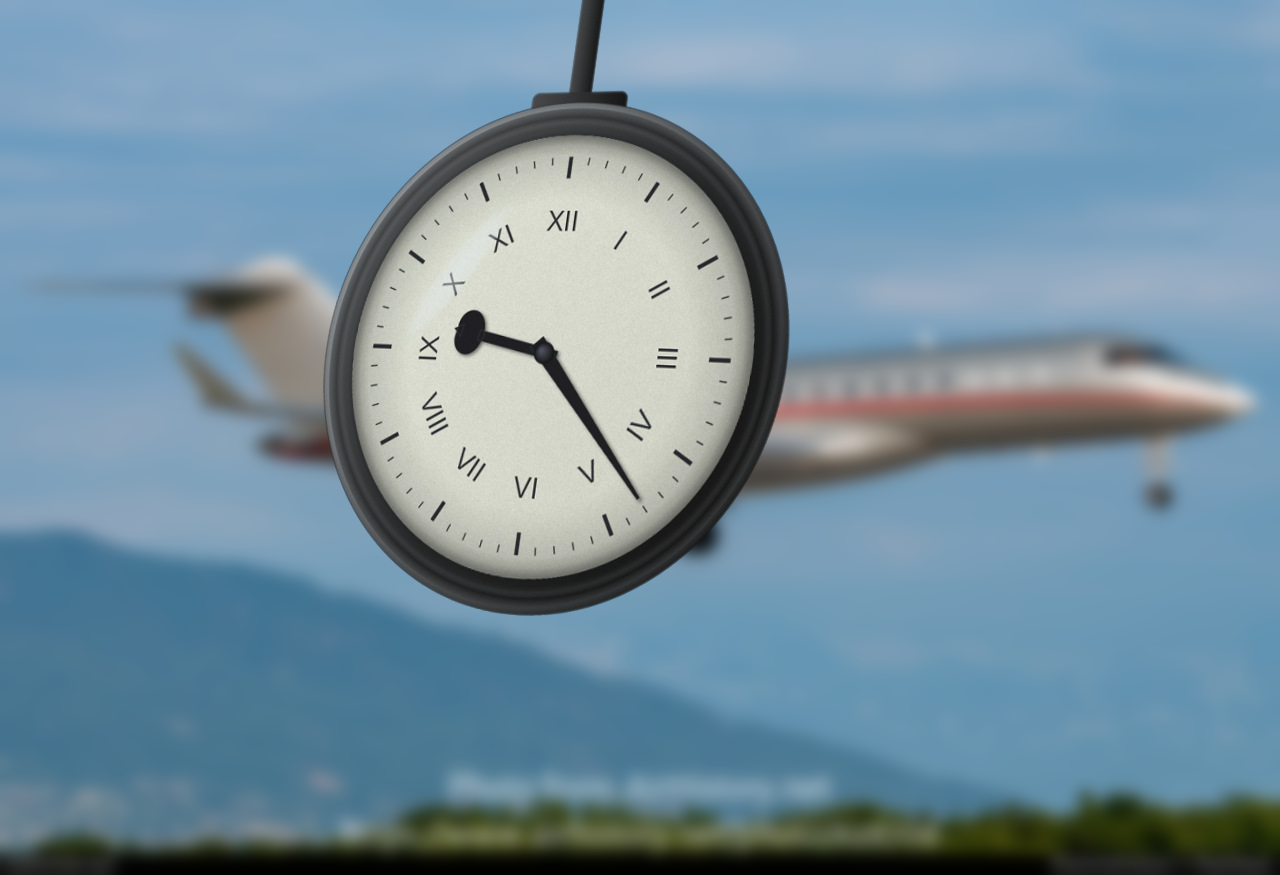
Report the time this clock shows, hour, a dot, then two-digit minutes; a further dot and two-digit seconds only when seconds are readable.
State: 9.23
